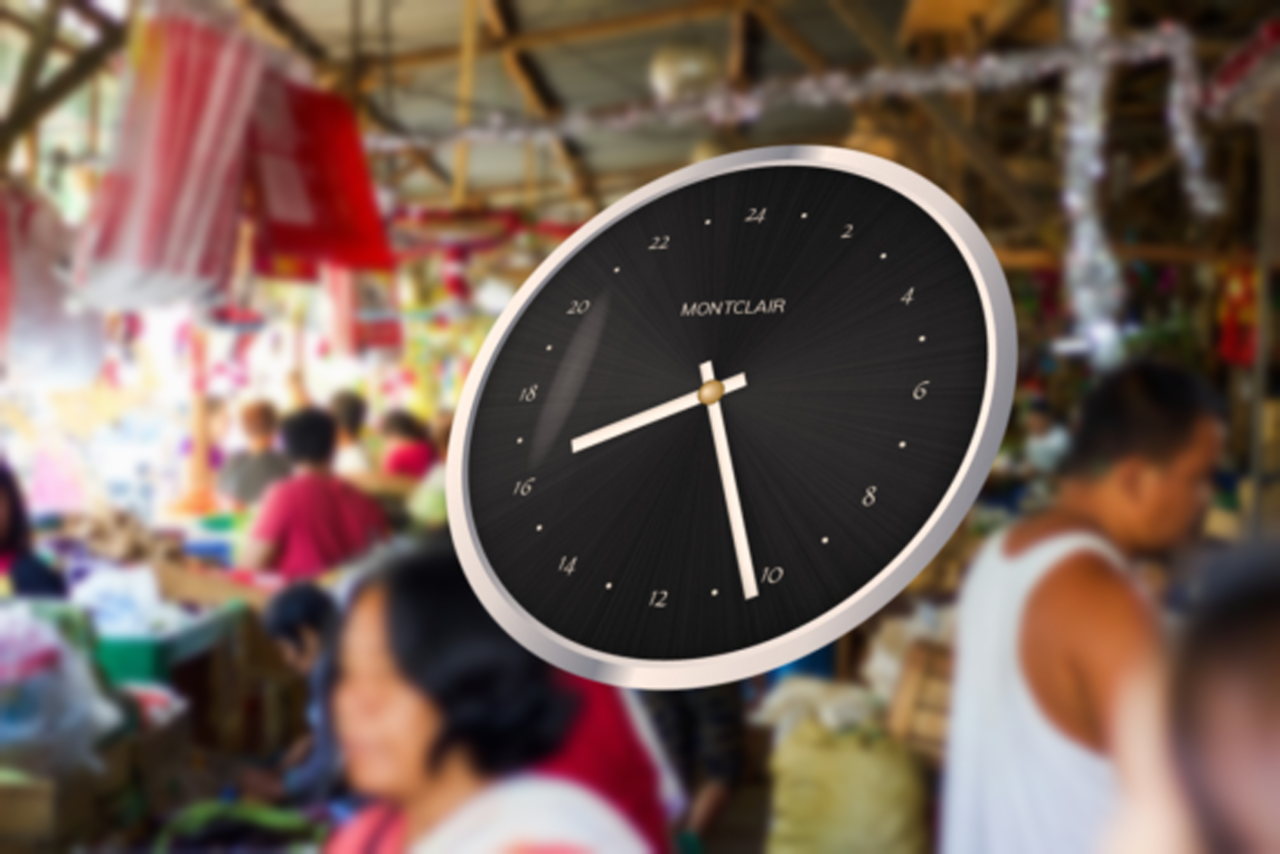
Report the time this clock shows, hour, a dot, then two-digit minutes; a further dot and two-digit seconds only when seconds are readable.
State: 16.26
